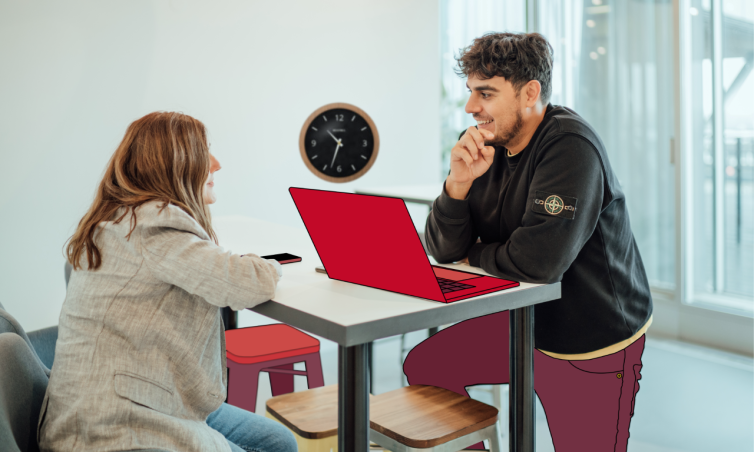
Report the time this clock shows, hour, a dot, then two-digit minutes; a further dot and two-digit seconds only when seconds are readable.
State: 10.33
